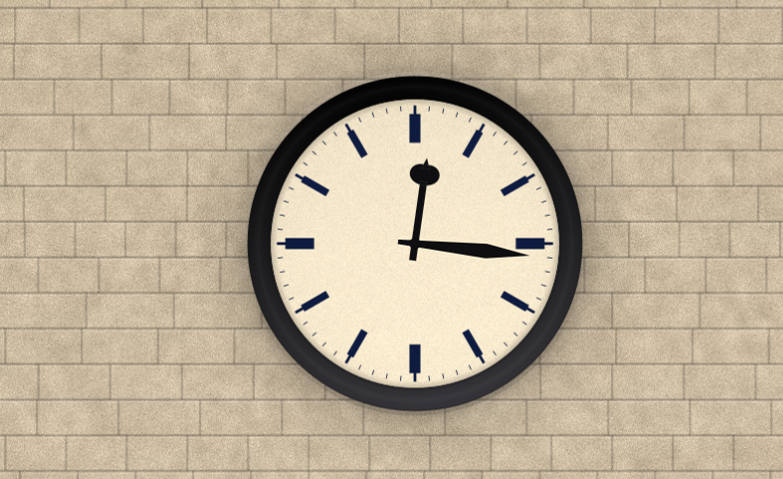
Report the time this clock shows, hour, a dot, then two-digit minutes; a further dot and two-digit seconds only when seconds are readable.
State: 12.16
